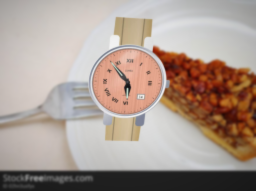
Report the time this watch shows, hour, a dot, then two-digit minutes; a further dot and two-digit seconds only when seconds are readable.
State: 5.53
